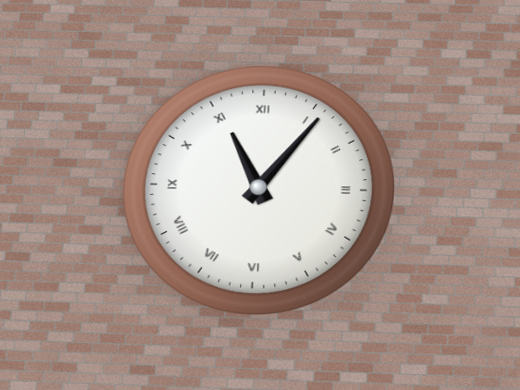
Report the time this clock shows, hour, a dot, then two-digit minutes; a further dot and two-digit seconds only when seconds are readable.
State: 11.06
